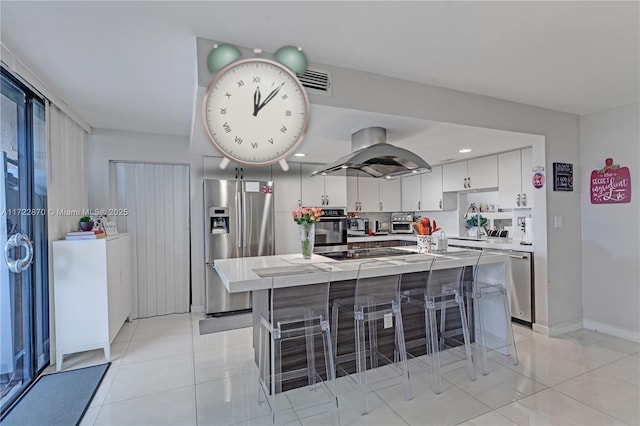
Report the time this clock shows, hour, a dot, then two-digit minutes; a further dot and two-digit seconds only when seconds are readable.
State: 12.07
